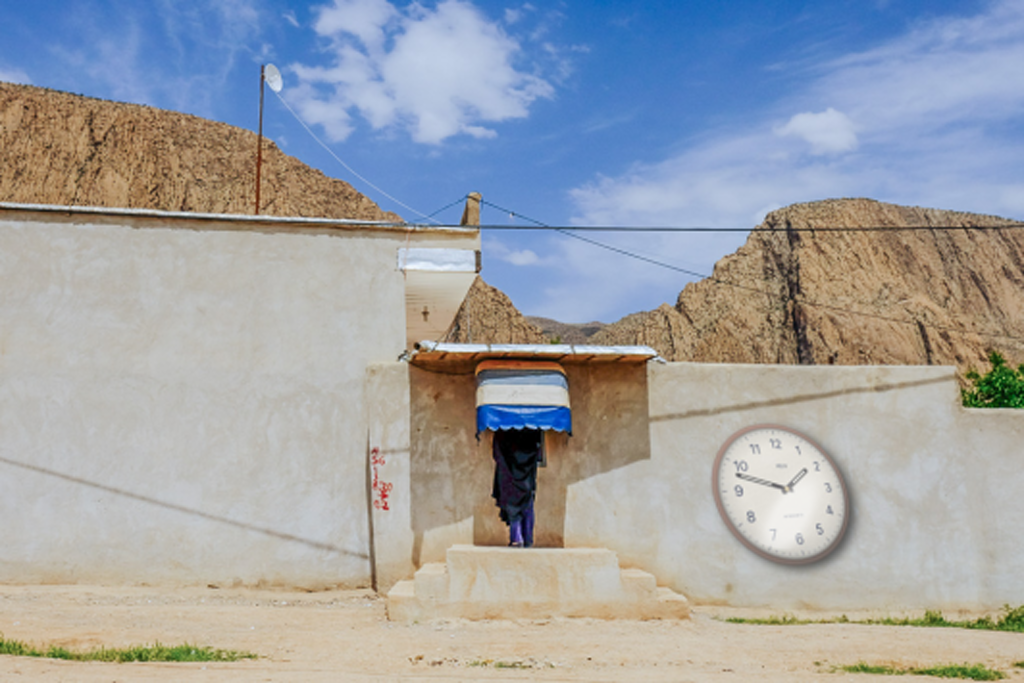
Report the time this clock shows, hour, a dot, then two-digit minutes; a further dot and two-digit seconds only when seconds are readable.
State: 1.48
